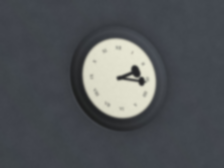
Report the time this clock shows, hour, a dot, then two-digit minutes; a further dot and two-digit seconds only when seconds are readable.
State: 2.16
